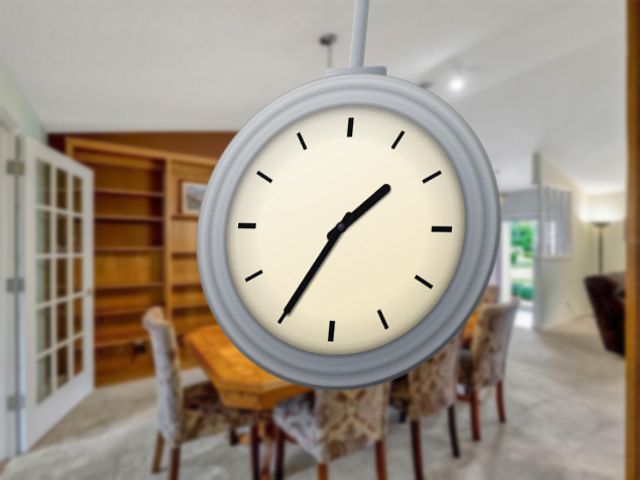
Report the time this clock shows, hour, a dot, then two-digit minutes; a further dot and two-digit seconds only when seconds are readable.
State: 1.35
